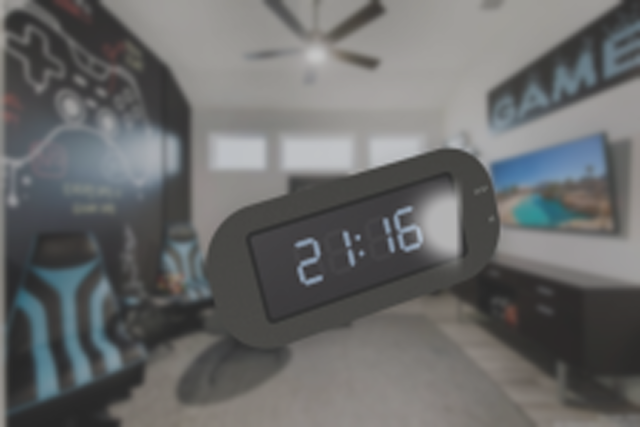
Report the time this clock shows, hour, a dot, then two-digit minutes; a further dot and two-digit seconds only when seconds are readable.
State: 21.16
